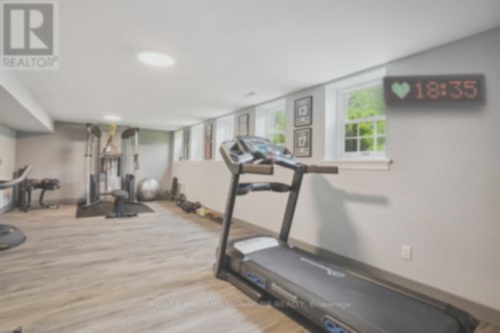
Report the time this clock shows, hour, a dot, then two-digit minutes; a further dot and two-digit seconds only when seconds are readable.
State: 18.35
